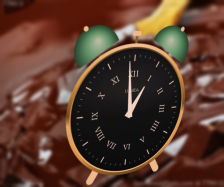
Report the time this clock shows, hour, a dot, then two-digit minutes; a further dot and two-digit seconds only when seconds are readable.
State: 12.59
